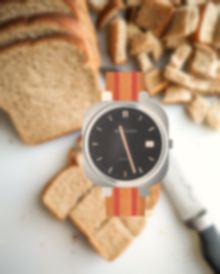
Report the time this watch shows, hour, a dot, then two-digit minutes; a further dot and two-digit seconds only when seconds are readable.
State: 11.27
